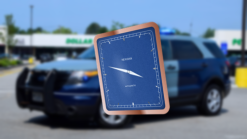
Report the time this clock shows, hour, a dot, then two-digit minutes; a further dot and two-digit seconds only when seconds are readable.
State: 3.48
